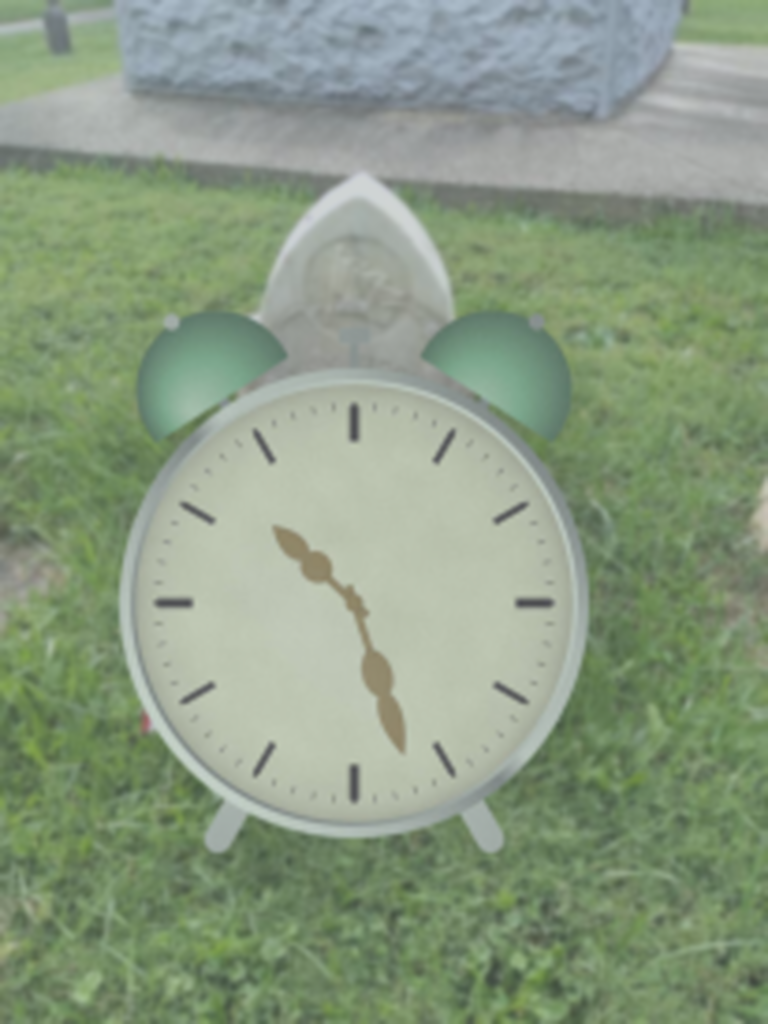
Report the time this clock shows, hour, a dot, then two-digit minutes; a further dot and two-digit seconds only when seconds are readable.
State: 10.27
